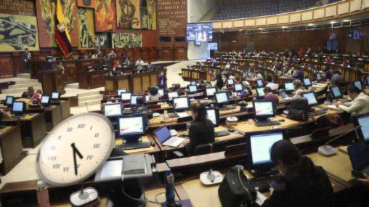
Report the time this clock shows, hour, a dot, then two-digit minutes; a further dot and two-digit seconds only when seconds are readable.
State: 4.26
